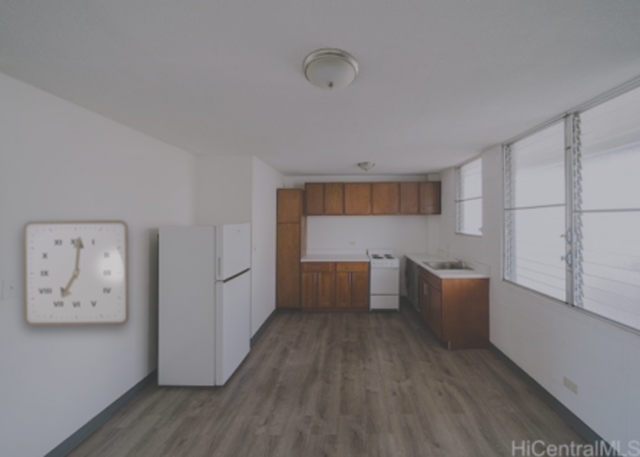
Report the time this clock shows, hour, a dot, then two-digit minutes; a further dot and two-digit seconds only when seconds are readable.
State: 7.01
